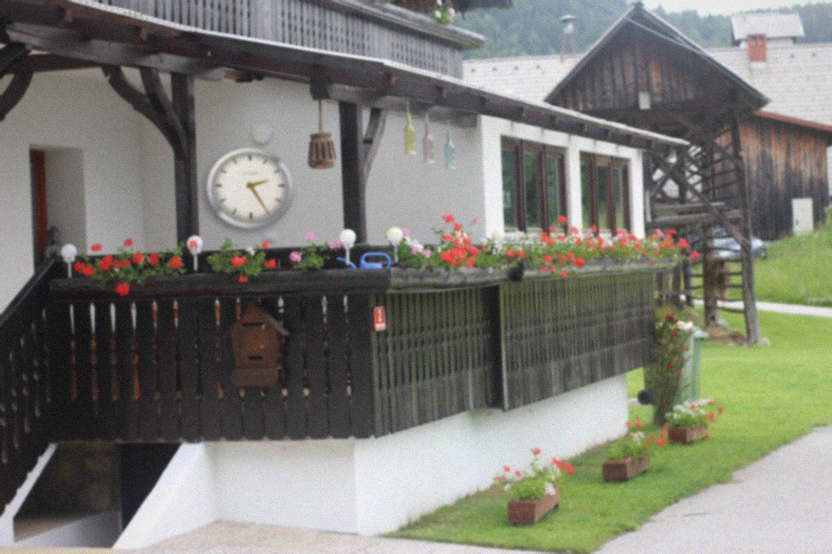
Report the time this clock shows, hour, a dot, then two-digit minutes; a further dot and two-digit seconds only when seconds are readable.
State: 2.25
